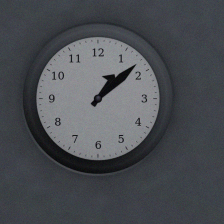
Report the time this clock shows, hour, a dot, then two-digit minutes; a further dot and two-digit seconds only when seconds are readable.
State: 1.08
